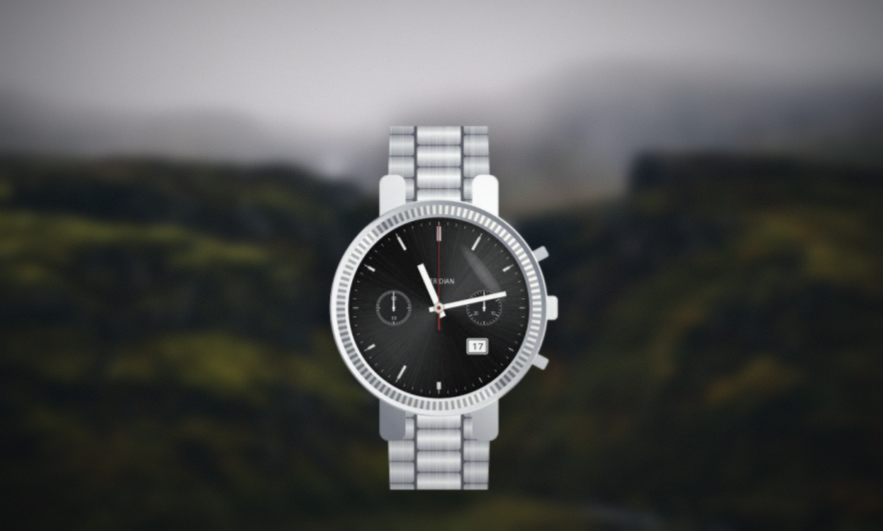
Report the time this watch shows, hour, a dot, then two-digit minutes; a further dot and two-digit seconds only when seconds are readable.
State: 11.13
